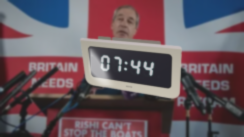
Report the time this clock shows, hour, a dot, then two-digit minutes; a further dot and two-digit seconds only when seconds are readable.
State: 7.44
